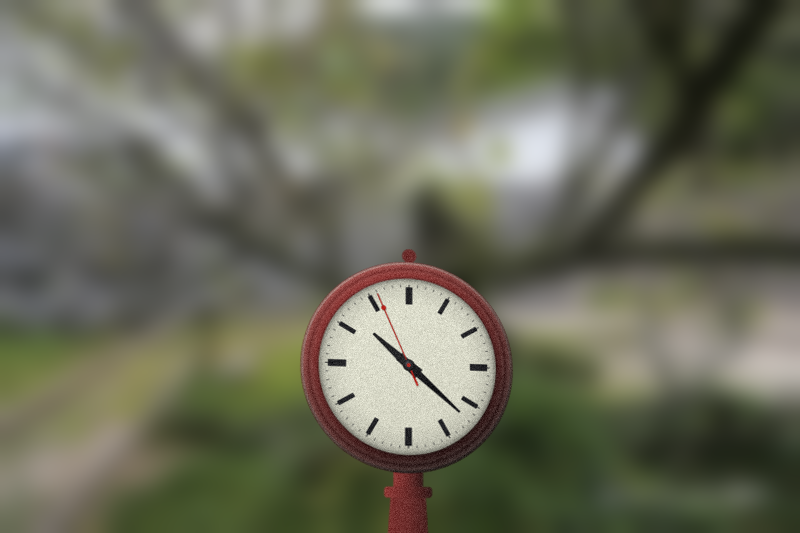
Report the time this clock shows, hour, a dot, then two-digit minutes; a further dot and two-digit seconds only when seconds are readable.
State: 10.21.56
